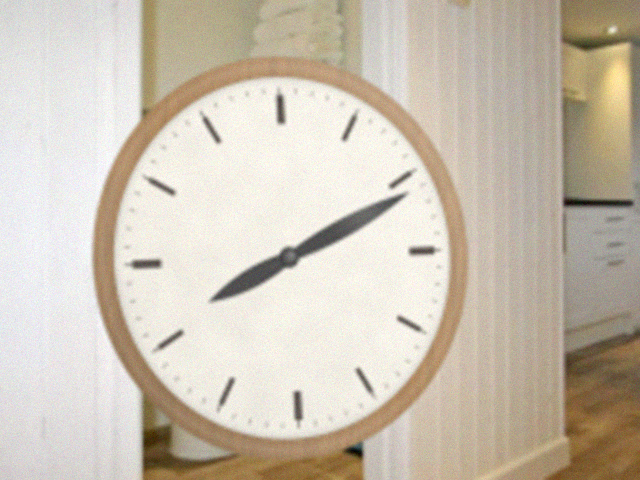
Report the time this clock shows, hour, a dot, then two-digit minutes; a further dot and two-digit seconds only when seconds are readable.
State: 8.11
